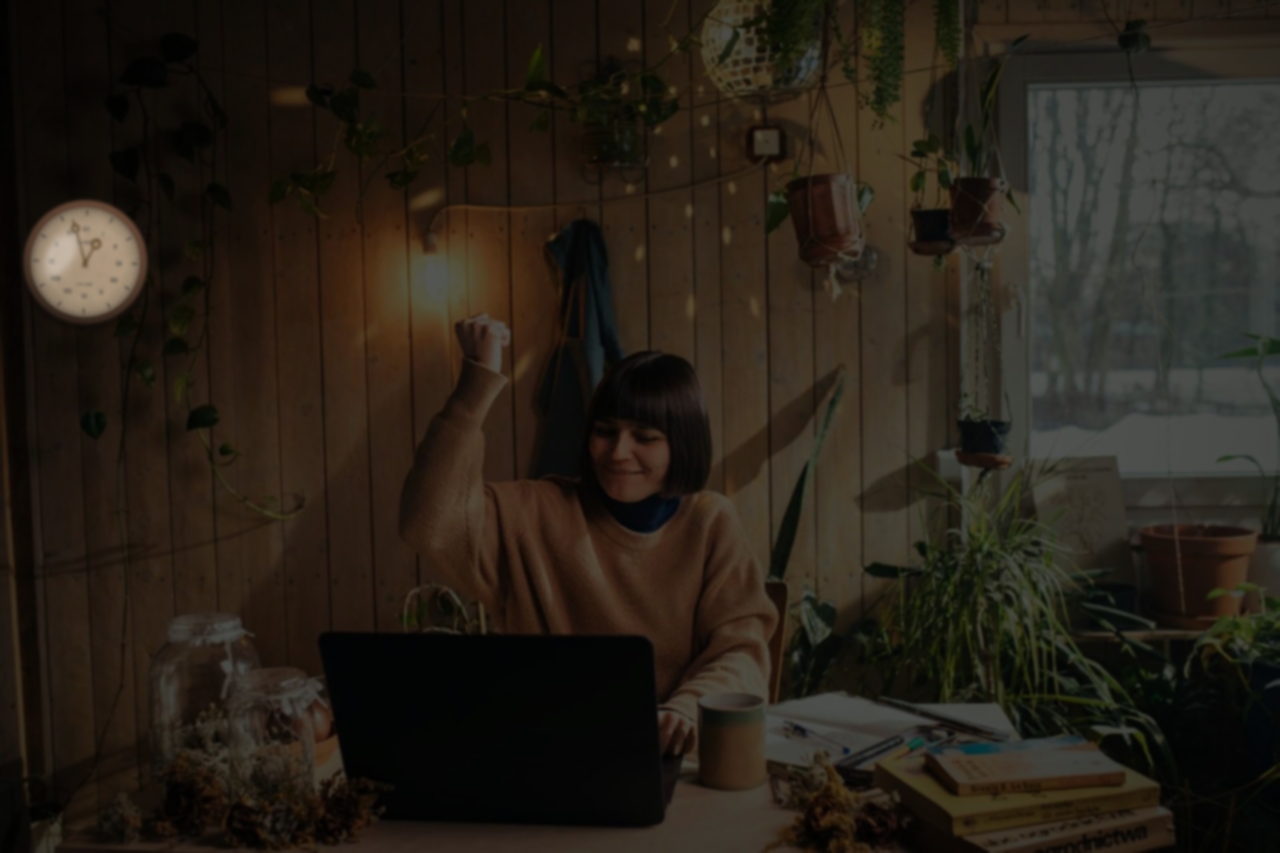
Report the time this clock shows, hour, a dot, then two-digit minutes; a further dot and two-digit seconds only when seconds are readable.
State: 12.57
